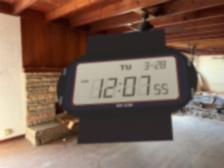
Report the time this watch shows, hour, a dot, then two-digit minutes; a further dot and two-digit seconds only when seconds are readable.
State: 12.07.55
